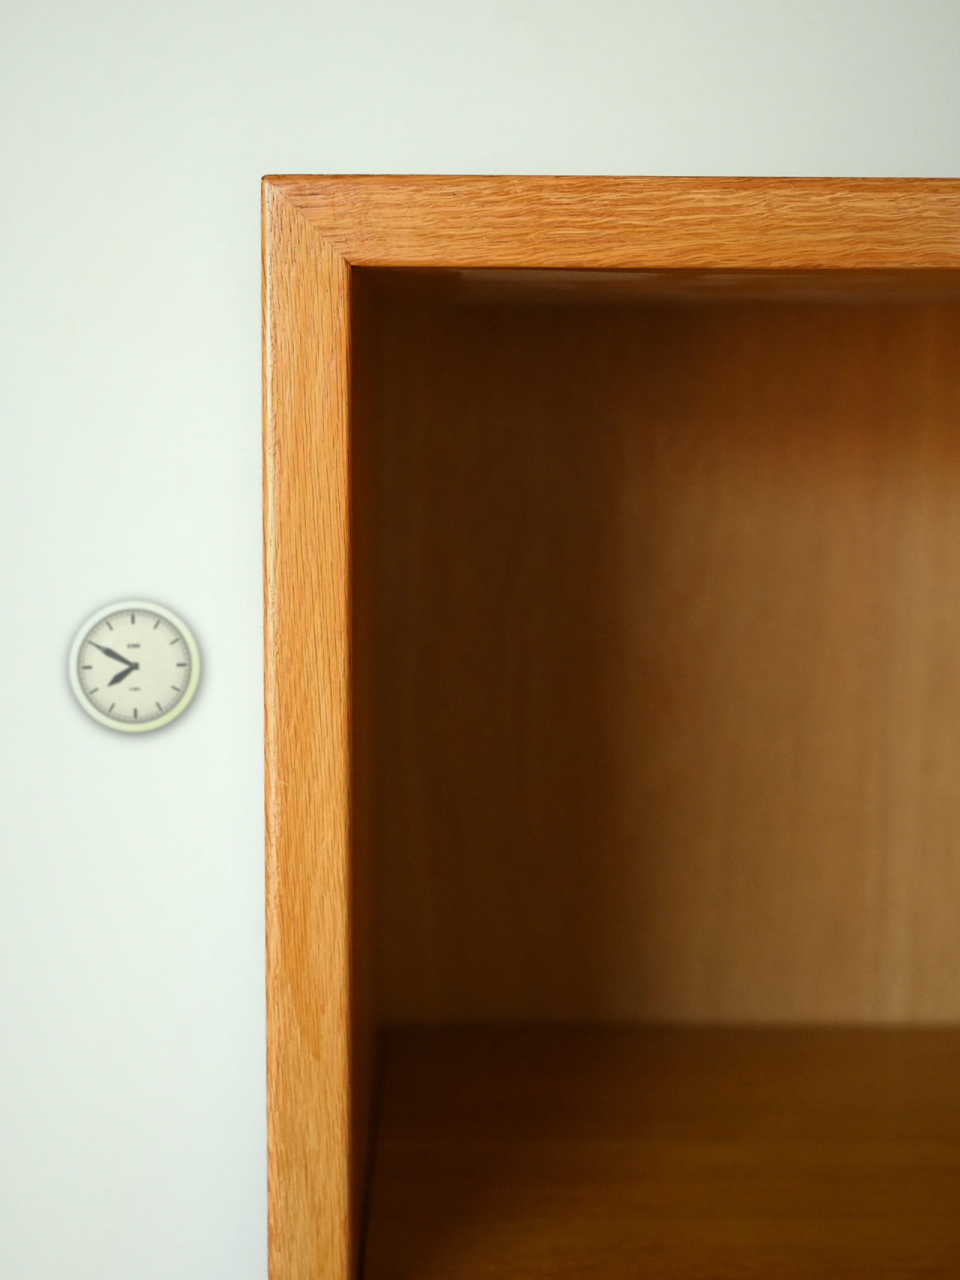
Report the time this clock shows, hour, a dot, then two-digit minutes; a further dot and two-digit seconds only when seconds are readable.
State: 7.50
